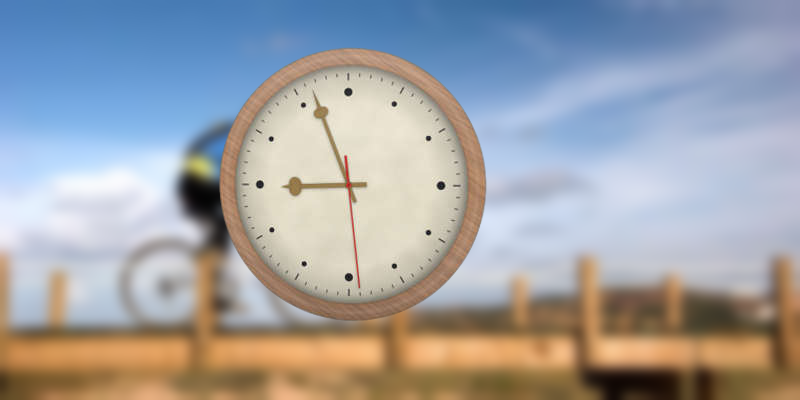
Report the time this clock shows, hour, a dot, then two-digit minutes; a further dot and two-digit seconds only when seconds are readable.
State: 8.56.29
